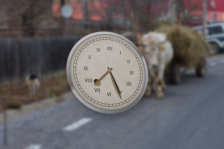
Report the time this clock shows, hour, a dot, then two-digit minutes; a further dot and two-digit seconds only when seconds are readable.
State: 7.26
